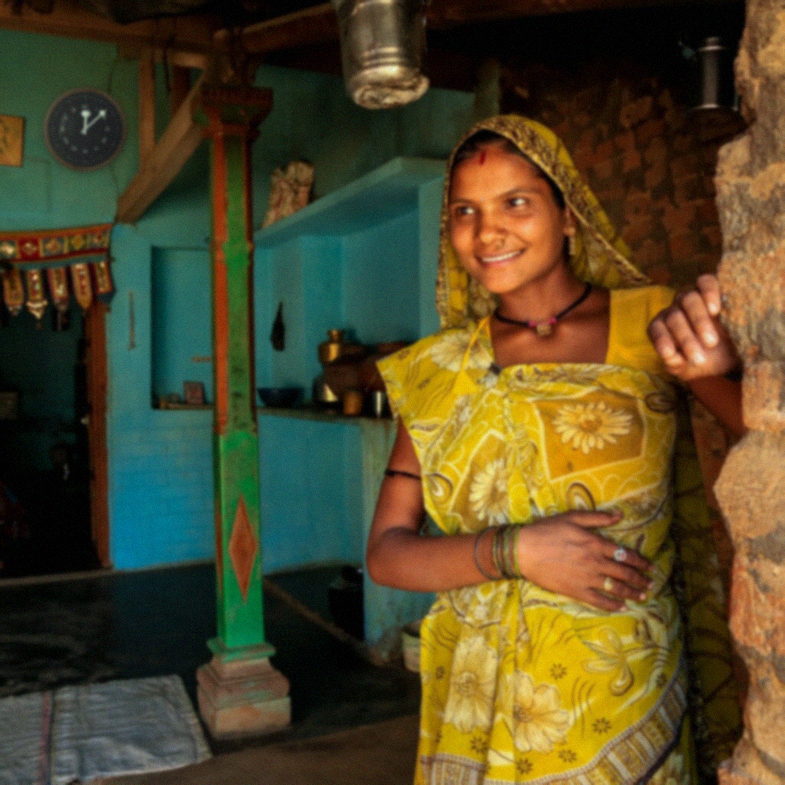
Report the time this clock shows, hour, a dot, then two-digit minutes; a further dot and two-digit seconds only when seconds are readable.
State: 12.08
